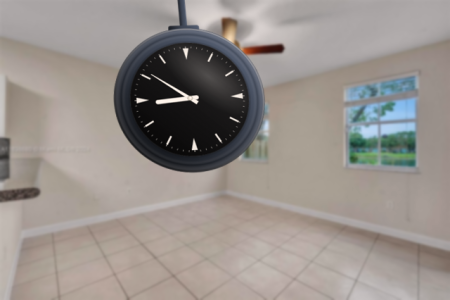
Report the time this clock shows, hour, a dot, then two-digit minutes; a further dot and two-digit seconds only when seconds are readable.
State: 8.51
